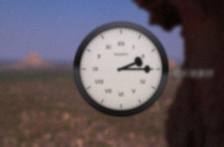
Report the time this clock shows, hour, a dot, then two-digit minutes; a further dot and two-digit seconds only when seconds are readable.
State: 2.15
